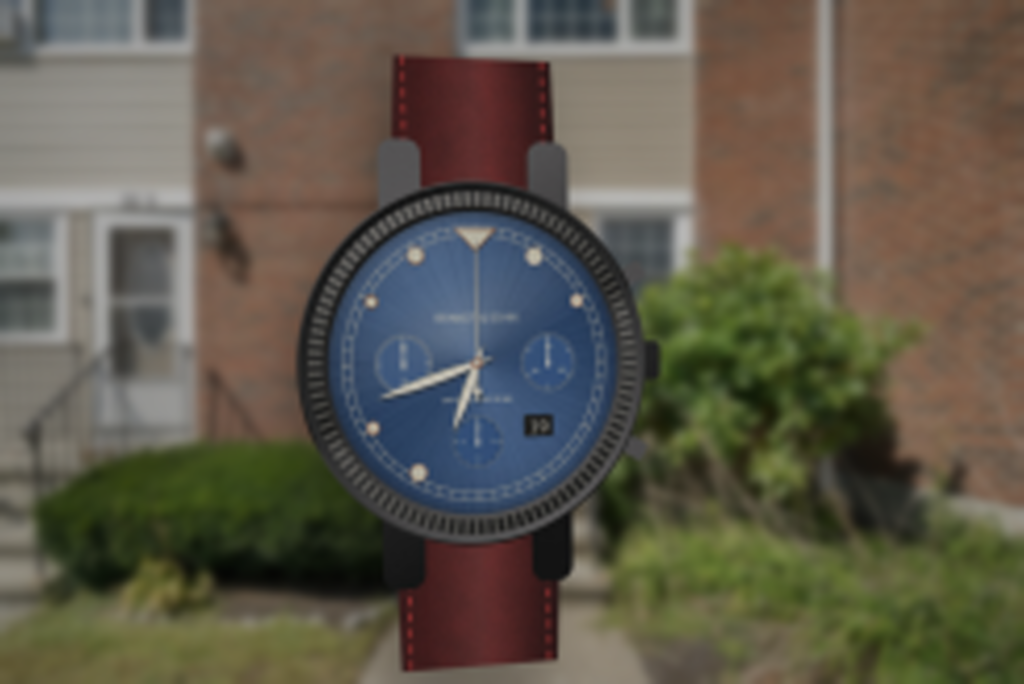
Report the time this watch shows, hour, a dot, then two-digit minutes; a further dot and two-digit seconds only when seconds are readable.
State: 6.42
